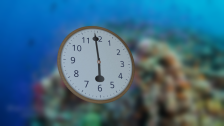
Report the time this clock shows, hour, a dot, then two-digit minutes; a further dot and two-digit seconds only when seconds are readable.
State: 5.59
